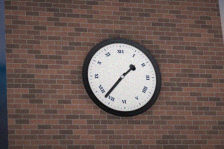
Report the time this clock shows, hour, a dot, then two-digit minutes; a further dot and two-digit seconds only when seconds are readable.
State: 1.37
